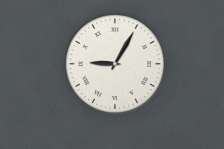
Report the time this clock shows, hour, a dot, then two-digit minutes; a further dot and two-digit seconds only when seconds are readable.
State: 9.05
